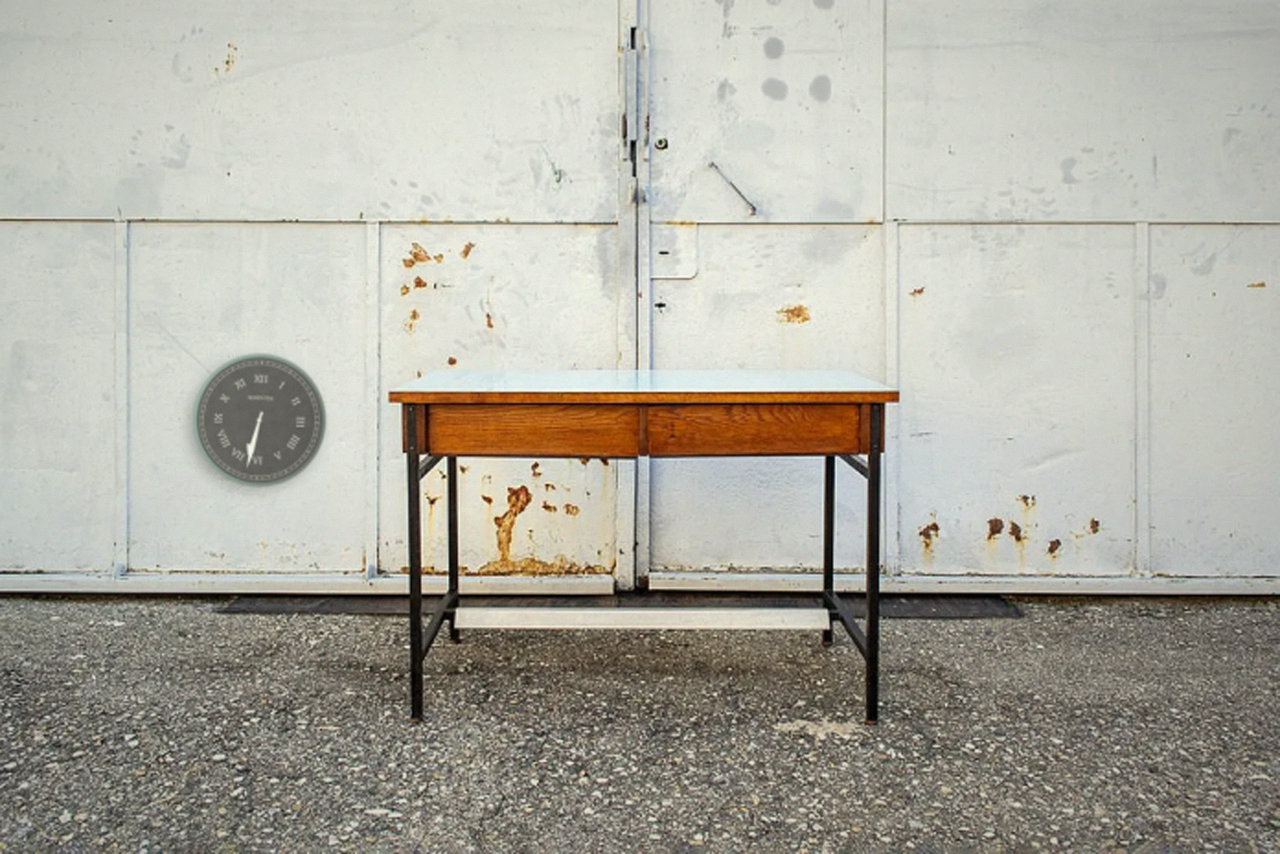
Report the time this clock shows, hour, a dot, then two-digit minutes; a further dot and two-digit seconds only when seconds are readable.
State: 6.32
